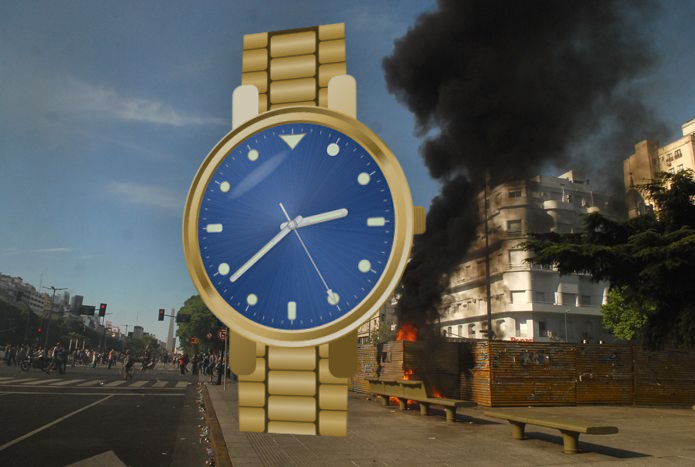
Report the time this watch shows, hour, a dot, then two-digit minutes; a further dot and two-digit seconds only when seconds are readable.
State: 2.38.25
